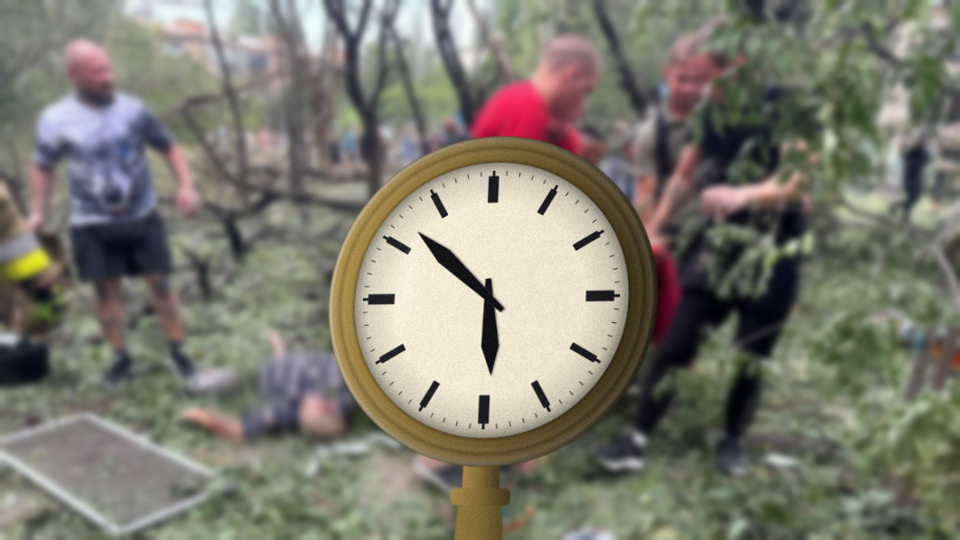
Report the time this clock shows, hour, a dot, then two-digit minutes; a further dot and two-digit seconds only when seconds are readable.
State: 5.52
